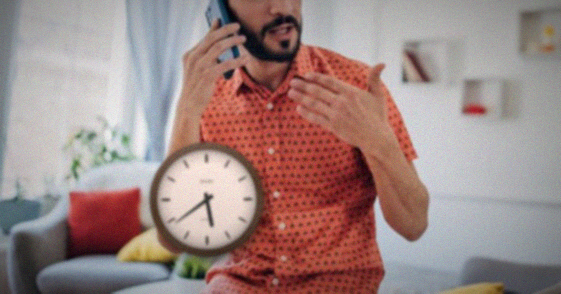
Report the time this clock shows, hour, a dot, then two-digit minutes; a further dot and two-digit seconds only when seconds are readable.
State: 5.39
